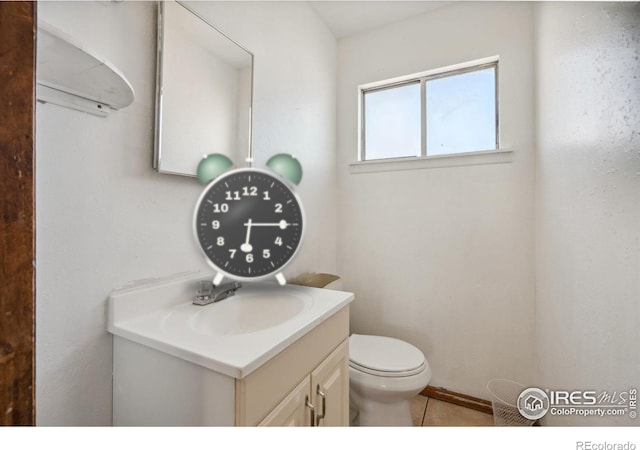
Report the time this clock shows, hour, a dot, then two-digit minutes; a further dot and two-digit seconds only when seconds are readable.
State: 6.15
